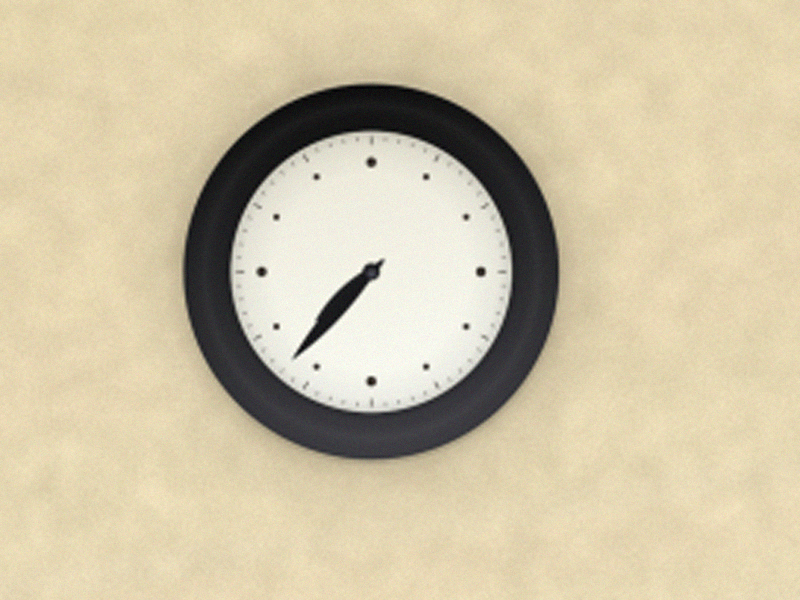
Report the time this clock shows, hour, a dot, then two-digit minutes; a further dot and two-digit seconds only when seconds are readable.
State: 7.37
